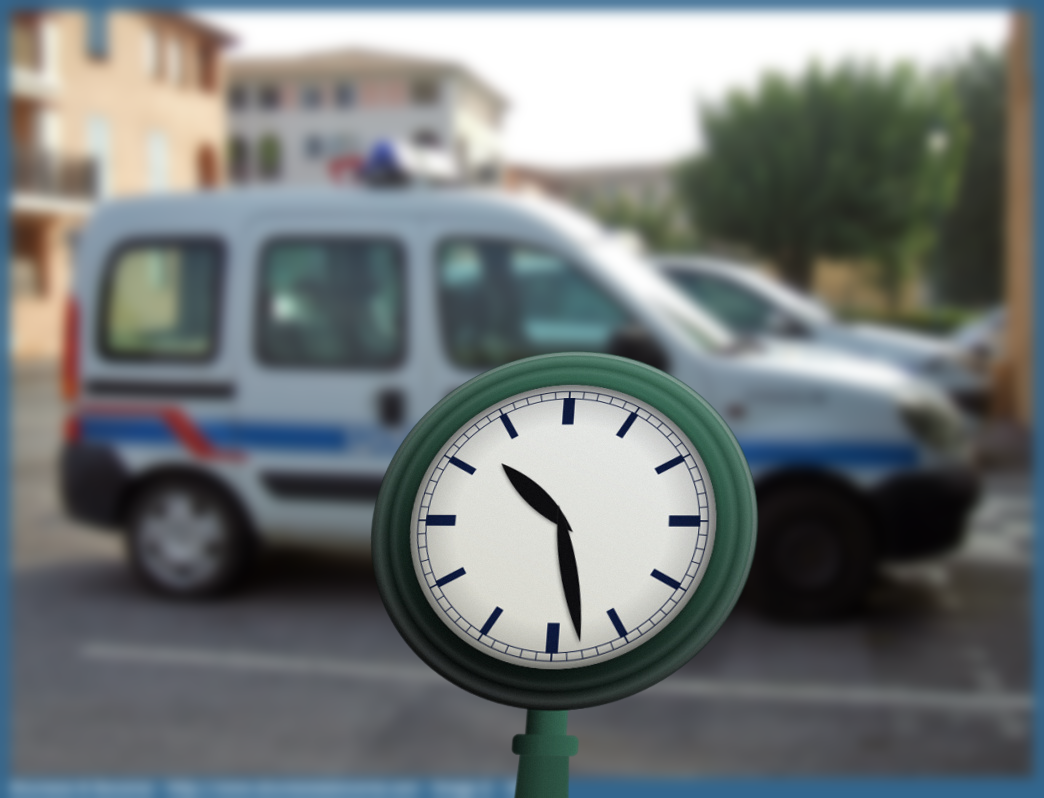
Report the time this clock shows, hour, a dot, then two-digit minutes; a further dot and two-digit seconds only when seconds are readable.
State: 10.28
